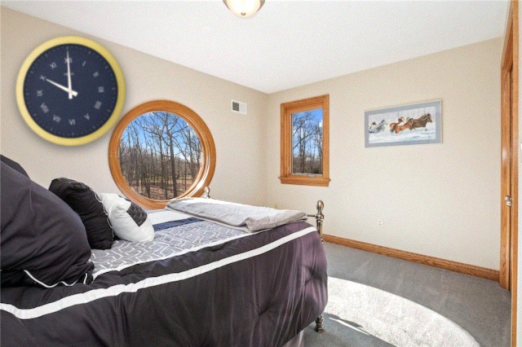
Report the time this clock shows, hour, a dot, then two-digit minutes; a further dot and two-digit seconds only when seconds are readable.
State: 10.00
